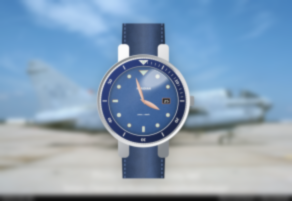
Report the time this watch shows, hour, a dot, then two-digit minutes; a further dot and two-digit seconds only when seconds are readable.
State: 3.57
